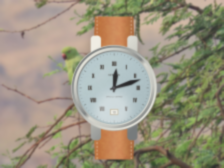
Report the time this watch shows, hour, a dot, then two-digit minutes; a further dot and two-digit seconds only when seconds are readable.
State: 12.12
